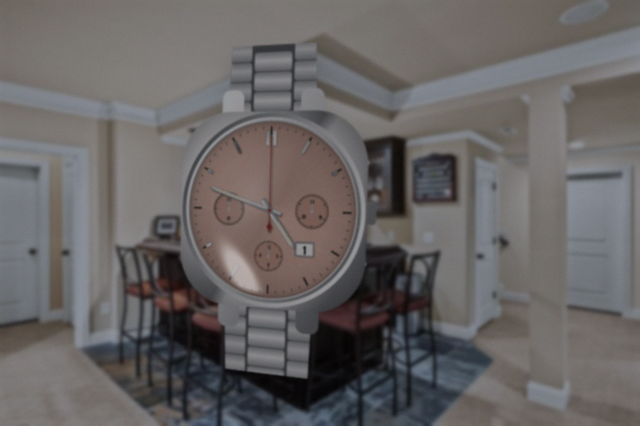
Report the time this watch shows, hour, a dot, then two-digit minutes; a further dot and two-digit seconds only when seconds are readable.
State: 4.48
